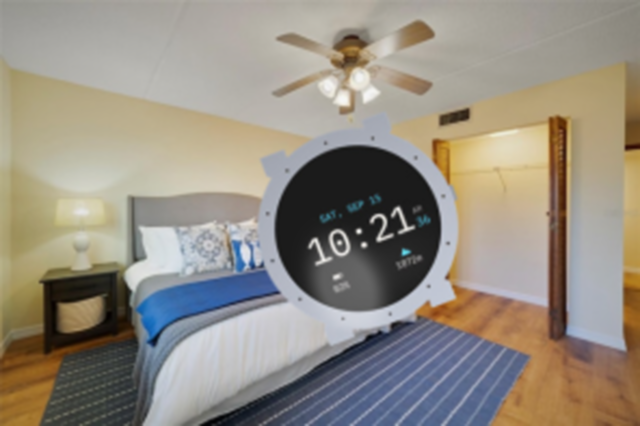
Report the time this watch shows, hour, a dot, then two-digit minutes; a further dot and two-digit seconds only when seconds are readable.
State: 10.21
